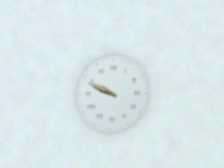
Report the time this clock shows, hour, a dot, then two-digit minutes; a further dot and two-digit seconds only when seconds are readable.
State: 9.49
